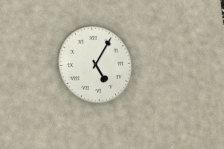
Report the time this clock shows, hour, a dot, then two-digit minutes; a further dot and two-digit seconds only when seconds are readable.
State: 5.06
